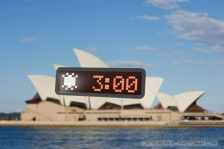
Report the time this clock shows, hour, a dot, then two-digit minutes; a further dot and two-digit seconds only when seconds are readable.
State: 3.00
